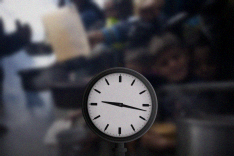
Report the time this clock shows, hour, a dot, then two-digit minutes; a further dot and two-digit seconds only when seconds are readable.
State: 9.17
